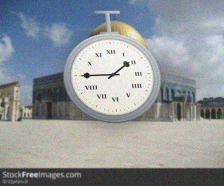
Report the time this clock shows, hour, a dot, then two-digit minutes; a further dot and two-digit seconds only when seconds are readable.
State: 1.45
